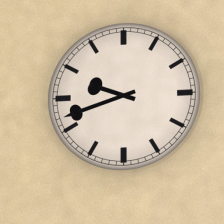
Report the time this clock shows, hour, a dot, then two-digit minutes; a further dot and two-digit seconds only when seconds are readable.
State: 9.42
